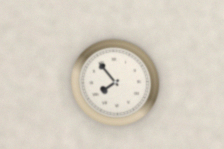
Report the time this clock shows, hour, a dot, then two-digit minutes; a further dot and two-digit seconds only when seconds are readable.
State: 7.54
